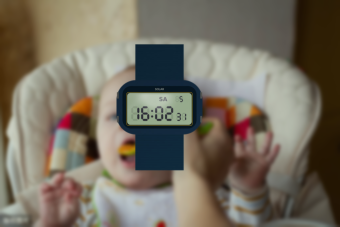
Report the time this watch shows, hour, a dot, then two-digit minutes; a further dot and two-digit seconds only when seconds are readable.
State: 16.02.31
